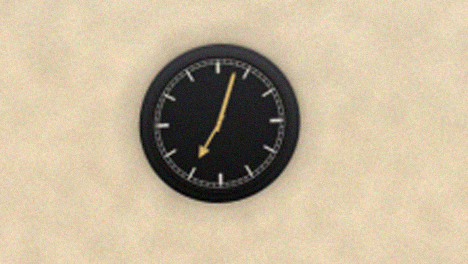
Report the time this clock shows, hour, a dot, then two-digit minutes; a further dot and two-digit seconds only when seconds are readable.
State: 7.03
